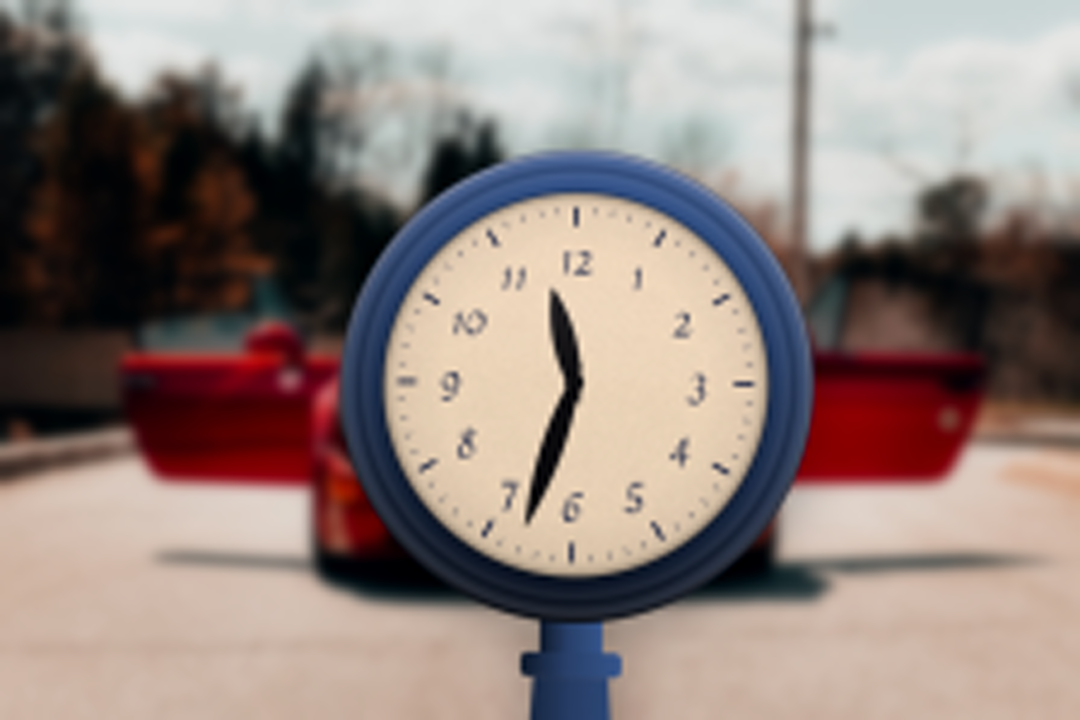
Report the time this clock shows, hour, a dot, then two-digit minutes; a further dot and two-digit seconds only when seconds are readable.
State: 11.33
